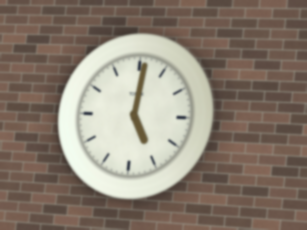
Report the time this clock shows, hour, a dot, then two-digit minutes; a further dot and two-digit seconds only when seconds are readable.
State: 5.01
